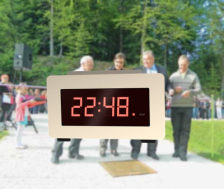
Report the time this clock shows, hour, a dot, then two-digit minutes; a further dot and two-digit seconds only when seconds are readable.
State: 22.48
